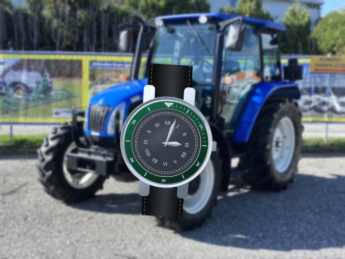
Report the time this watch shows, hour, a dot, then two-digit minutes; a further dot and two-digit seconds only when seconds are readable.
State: 3.03
